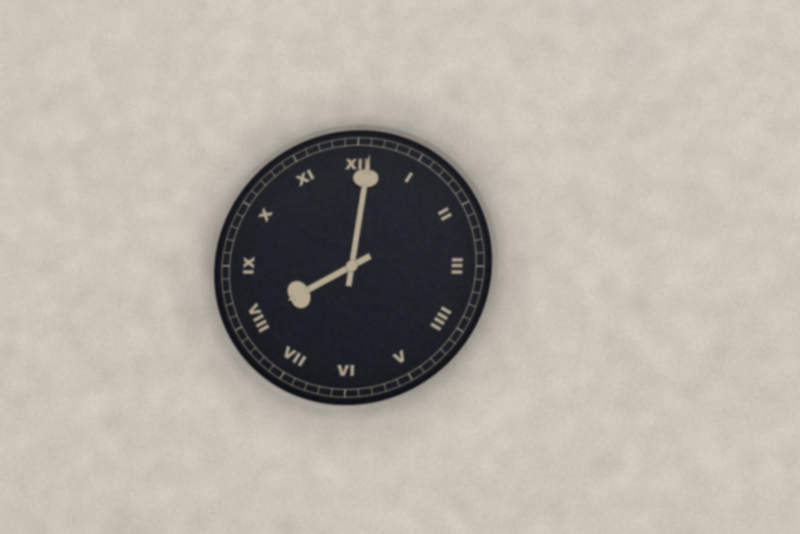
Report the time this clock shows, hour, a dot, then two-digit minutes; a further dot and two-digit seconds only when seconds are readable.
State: 8.01
